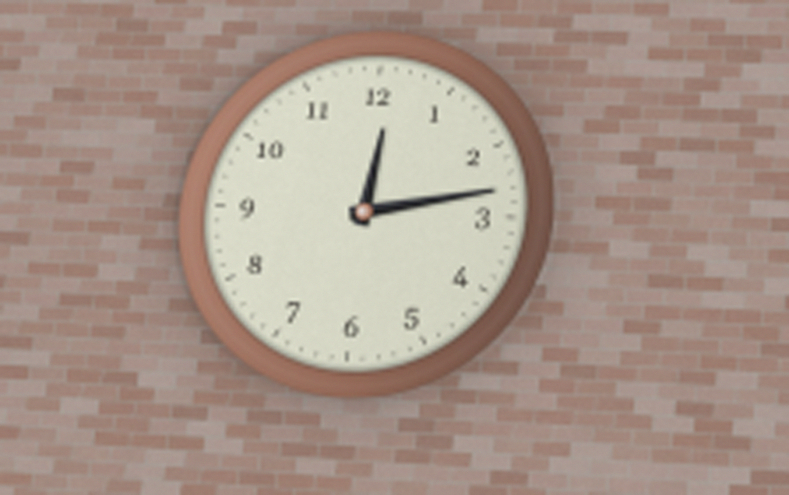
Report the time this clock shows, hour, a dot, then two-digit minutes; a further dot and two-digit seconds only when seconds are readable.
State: 12.13
